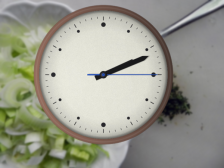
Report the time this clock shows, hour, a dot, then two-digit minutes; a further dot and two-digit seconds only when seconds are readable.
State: 2.11.15
